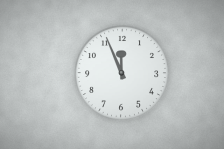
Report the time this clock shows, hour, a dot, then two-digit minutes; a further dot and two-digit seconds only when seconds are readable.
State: 11.56
